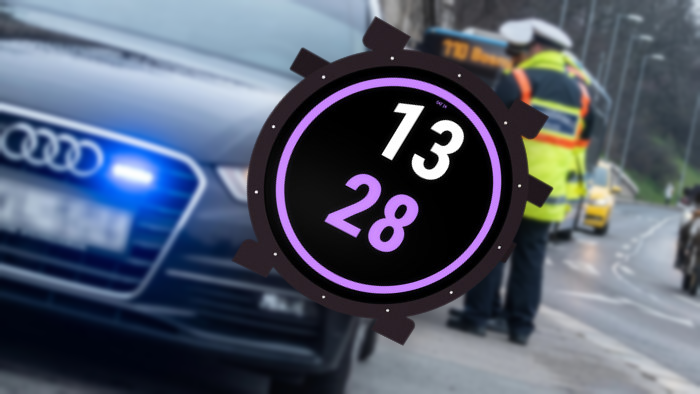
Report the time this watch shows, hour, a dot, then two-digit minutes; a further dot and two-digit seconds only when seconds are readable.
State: 13.28
